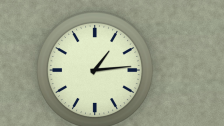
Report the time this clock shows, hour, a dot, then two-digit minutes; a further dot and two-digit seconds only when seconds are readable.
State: 1.14
